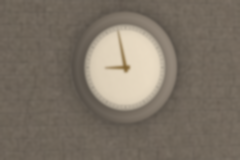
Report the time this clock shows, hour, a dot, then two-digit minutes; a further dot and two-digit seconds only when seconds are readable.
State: 8.58
